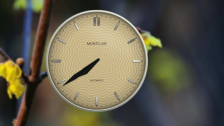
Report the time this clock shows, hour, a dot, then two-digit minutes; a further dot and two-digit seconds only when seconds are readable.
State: 7.39
